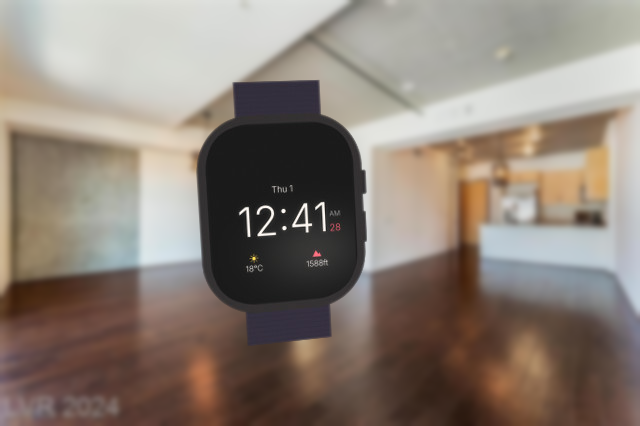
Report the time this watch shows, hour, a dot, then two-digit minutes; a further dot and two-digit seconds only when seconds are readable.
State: 12.41.28
